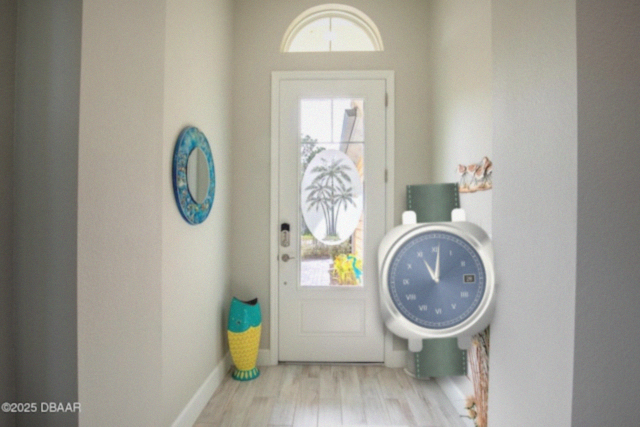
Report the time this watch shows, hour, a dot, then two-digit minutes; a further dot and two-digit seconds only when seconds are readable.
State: 11.01
